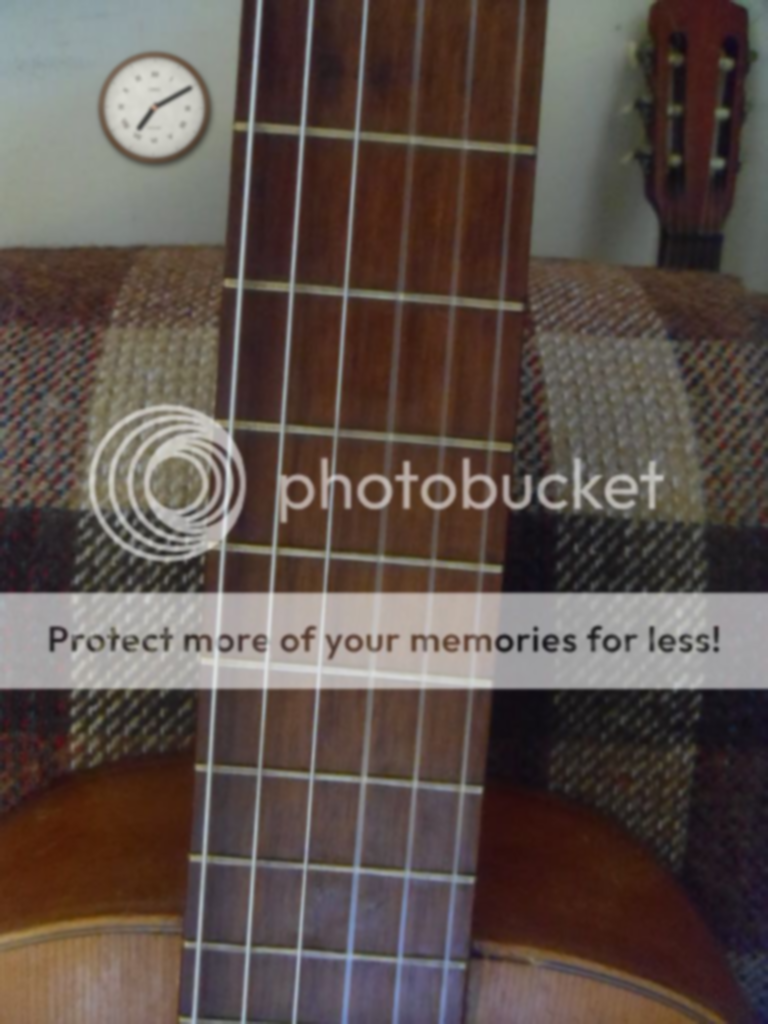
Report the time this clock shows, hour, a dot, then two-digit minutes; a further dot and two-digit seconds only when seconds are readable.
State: 7.10
